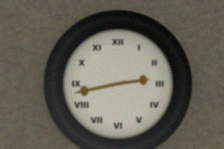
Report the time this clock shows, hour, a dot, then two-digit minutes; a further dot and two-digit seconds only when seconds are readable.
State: 2.43
